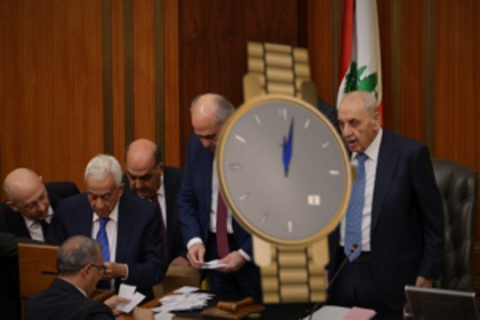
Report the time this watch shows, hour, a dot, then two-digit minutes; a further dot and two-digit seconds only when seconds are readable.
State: 12.02
